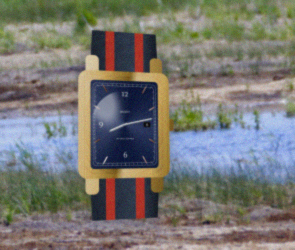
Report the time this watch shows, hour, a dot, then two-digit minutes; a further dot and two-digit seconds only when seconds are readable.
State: 8.13
